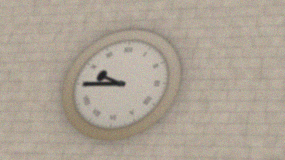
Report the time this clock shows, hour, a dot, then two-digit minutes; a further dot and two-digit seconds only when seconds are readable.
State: 9.45
